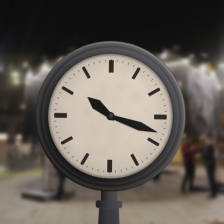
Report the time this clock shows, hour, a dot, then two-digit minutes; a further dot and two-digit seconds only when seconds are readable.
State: 10.18
